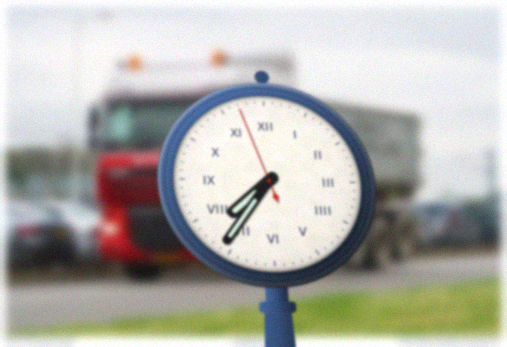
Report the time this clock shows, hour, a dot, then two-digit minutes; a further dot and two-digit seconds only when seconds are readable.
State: 7.35.57
